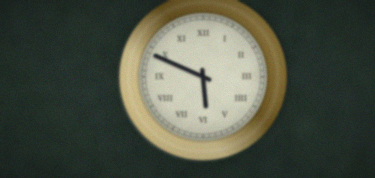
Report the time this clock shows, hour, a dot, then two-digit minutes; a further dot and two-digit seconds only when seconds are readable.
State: 5.49
